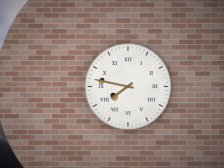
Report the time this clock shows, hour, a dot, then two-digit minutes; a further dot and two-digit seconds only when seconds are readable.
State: 7.47
